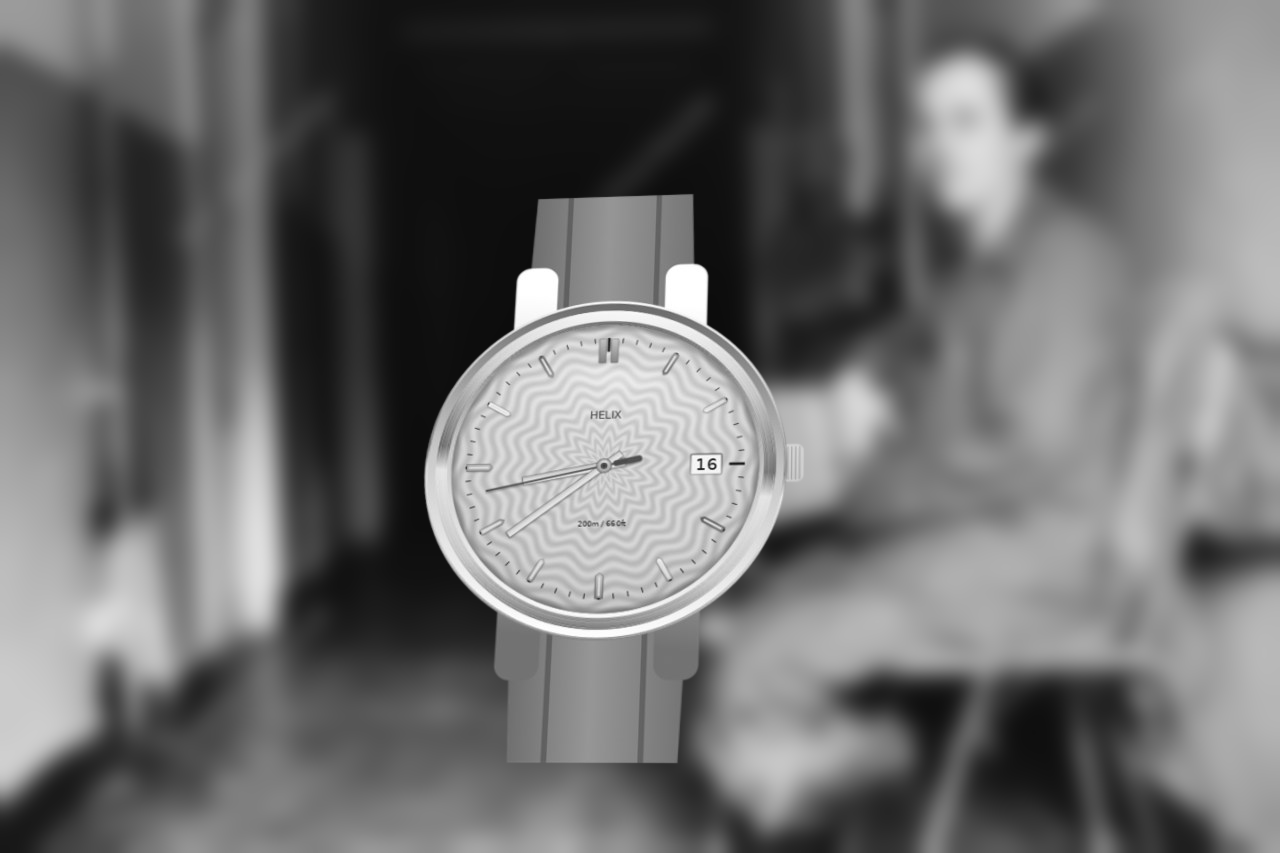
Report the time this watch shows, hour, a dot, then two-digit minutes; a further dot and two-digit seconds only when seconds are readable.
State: 8.38.43
